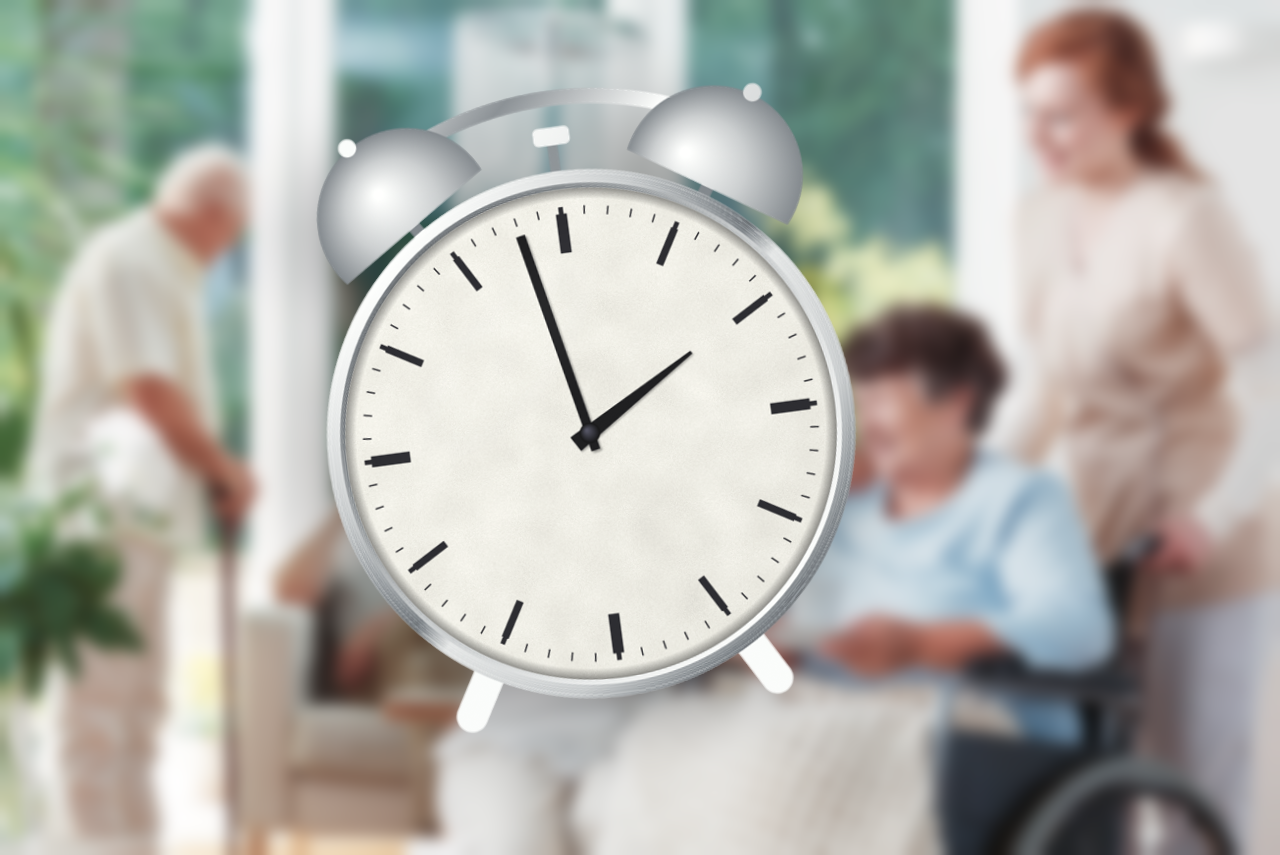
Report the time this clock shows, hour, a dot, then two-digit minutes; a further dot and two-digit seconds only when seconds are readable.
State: 1.58
